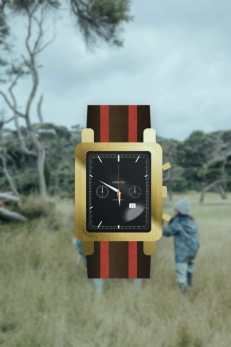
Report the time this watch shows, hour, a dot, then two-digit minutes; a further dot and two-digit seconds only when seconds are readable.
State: 5.50
